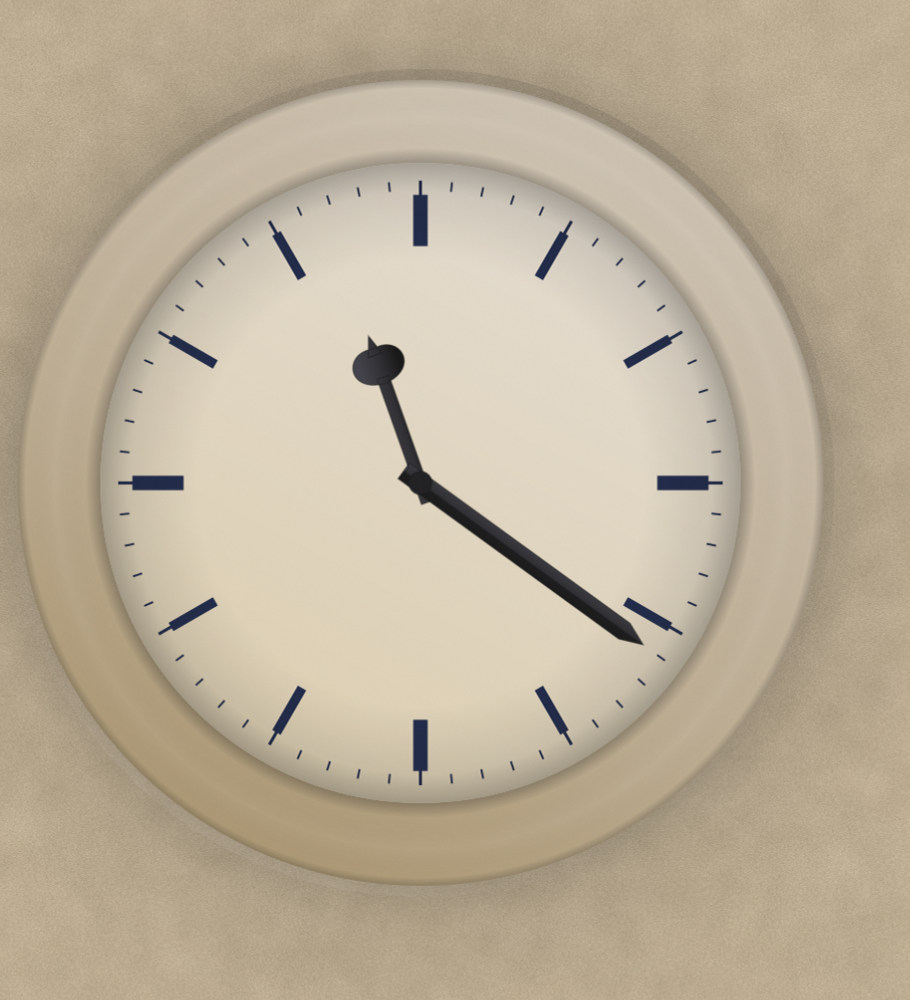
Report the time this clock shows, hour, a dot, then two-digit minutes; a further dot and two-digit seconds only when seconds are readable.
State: 11.21
